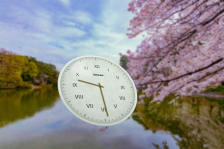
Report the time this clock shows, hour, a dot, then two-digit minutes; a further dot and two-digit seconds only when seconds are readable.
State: 9.29
